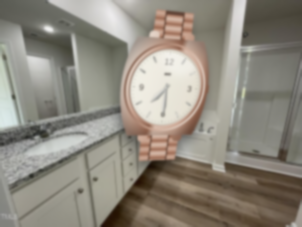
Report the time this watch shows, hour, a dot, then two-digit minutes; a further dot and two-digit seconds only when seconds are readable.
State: 7.30
